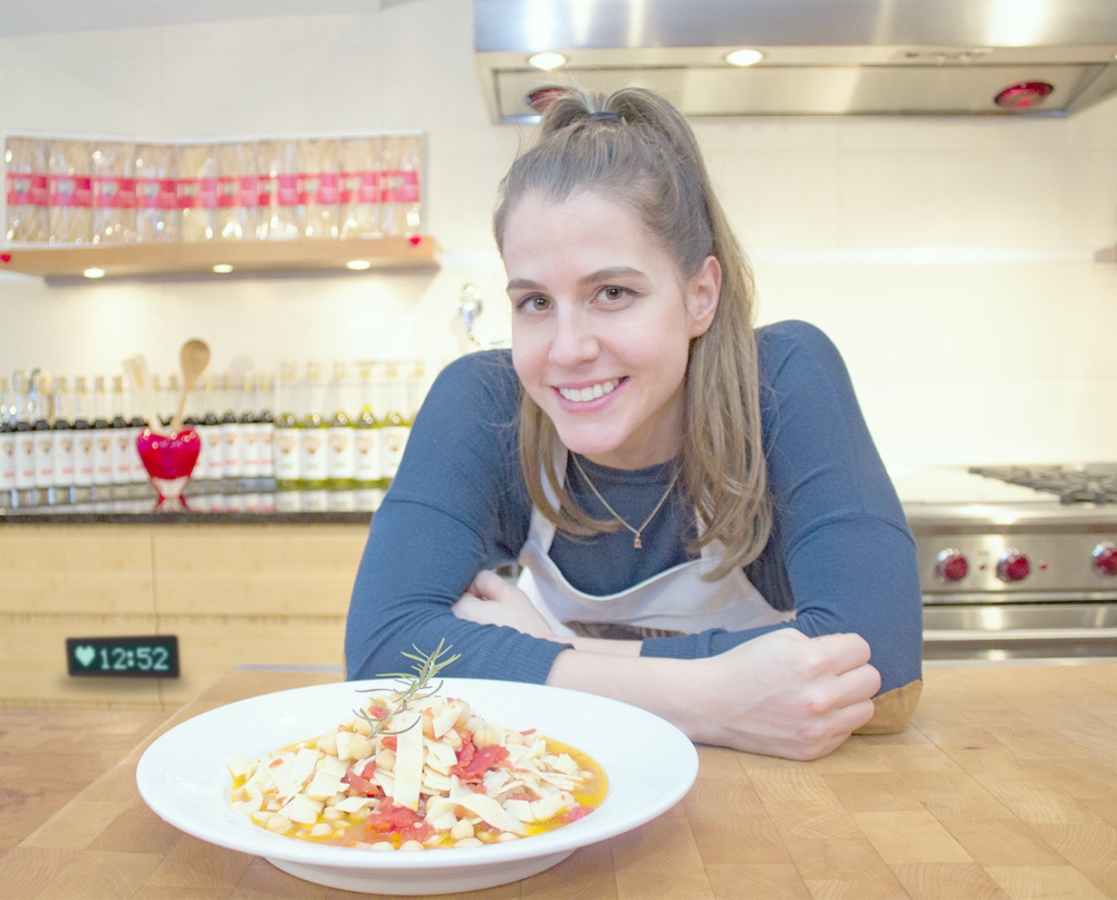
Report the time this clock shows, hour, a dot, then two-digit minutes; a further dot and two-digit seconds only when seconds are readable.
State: 12.52
